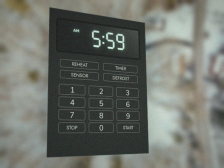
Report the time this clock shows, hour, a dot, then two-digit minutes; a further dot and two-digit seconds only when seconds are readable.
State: 5.59
